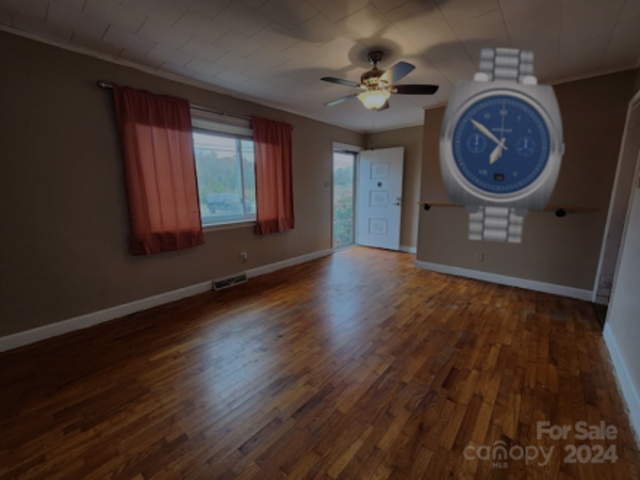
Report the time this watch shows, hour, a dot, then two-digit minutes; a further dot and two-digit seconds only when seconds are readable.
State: 6.51
